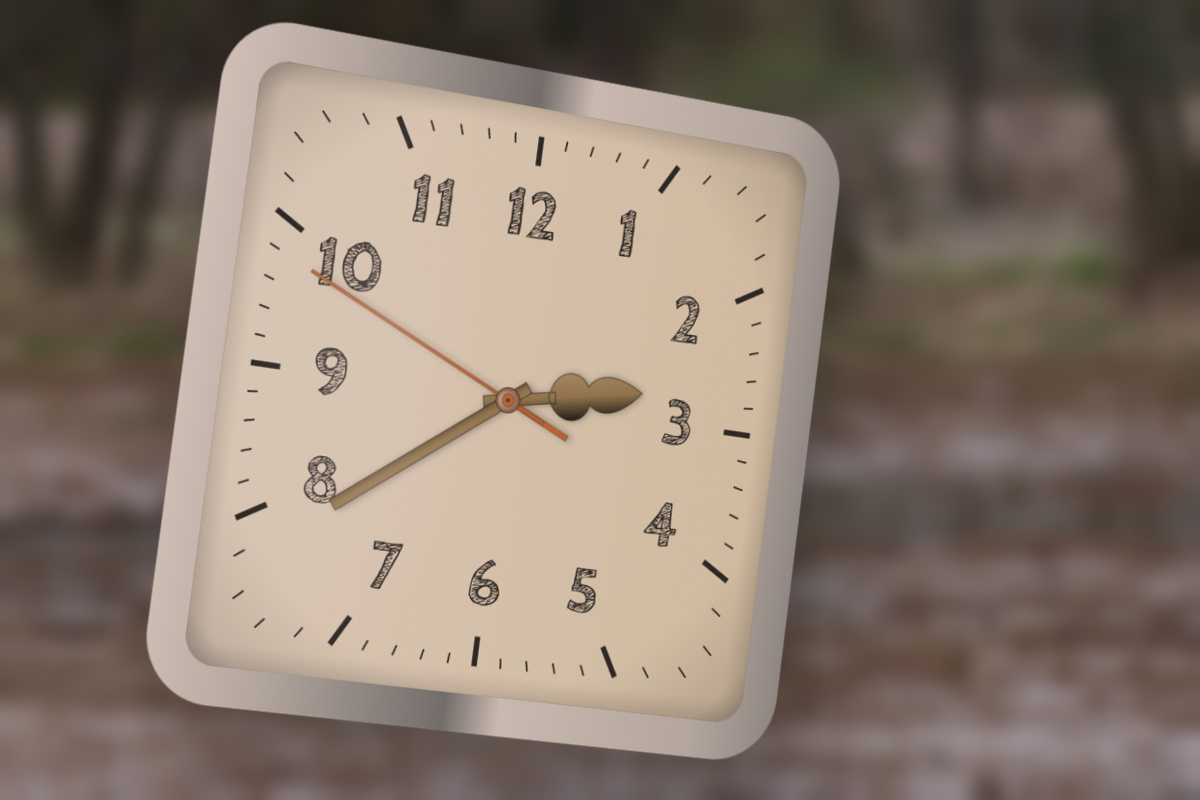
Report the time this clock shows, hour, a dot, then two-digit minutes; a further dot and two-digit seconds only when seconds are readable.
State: 2.38.49
